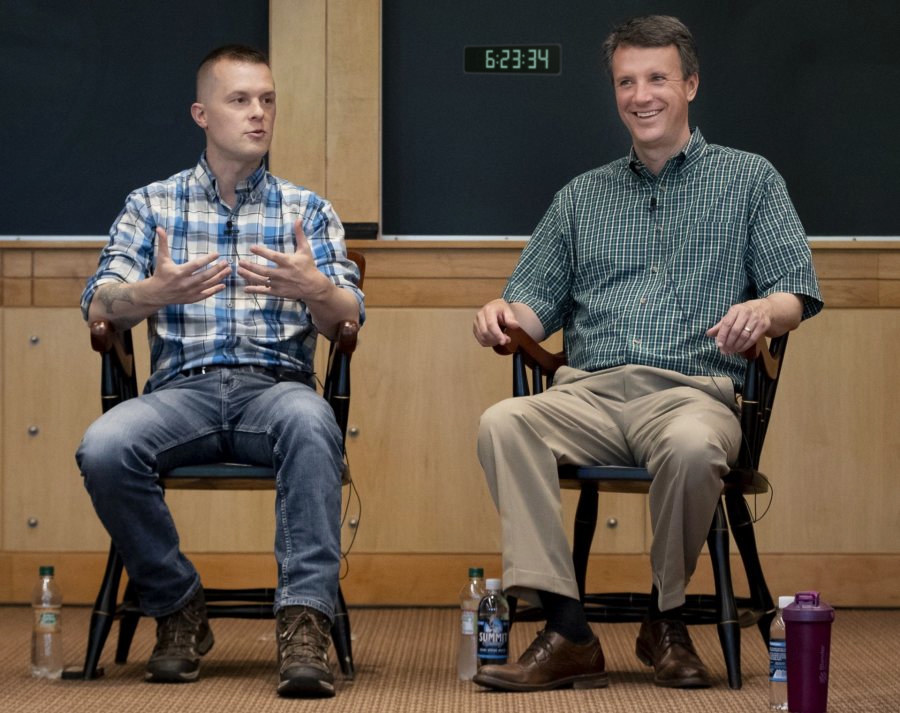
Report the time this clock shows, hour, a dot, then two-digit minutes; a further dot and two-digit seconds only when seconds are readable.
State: 6.23.34
